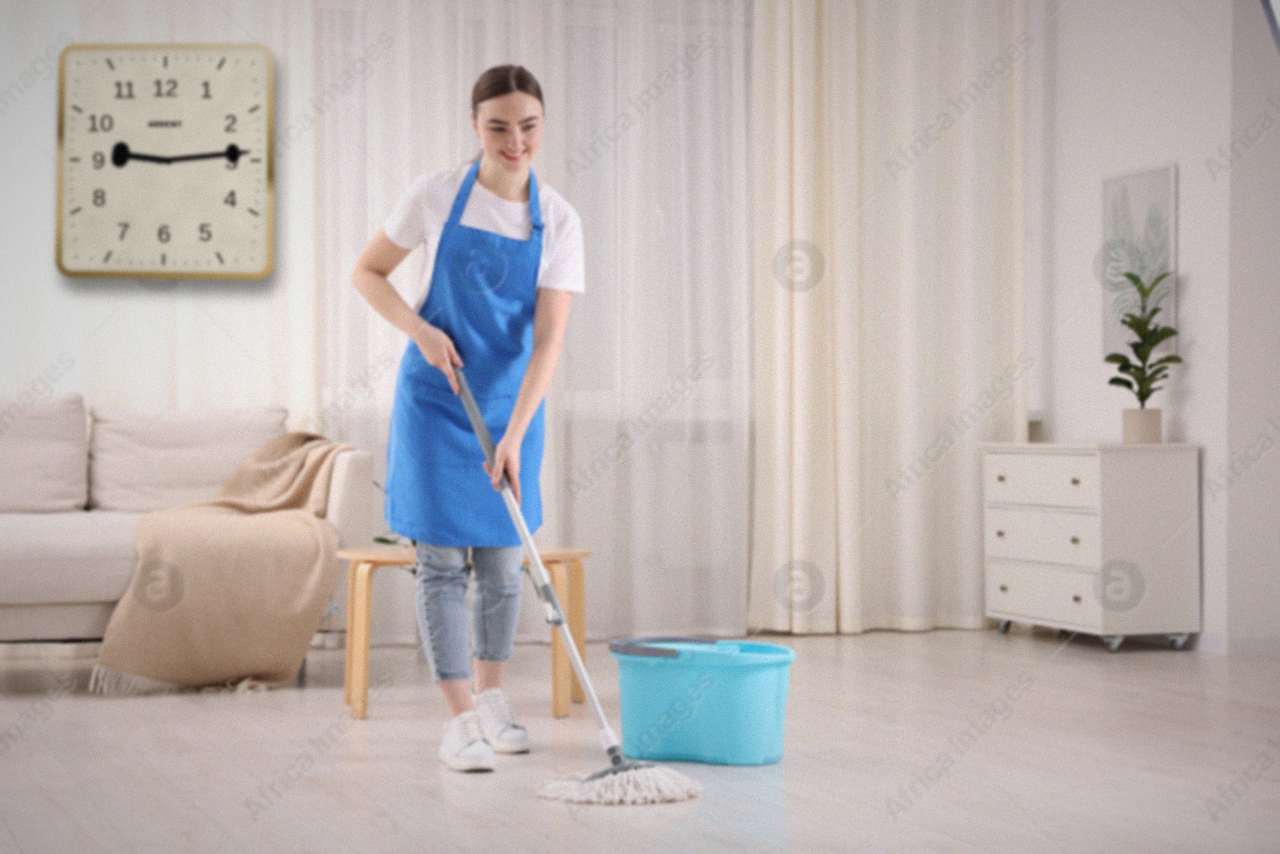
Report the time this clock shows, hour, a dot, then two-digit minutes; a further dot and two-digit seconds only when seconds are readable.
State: 9.14
